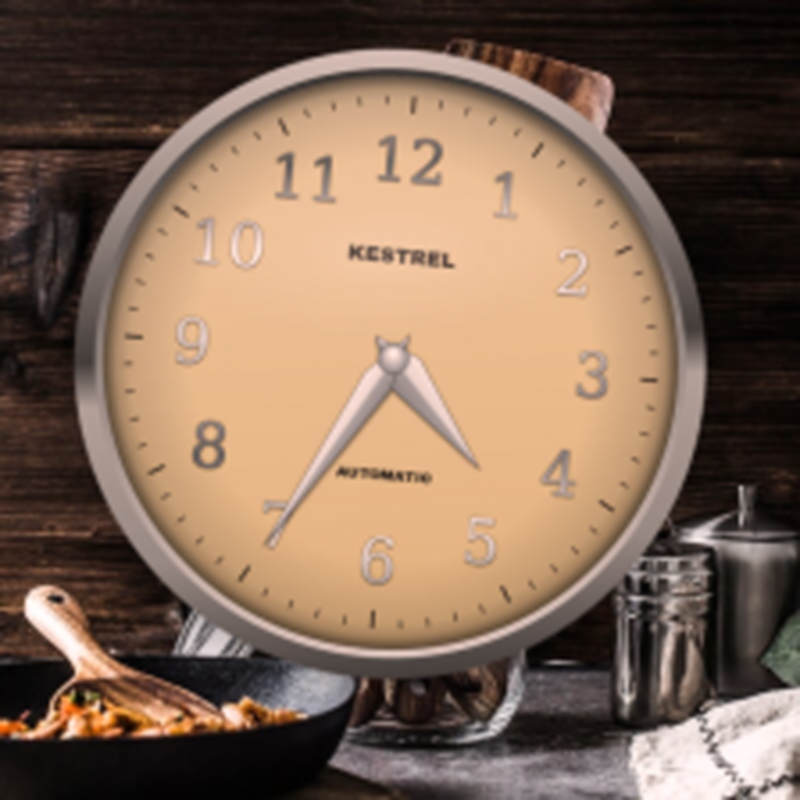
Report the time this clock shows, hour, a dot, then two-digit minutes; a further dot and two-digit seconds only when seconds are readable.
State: 4.35
